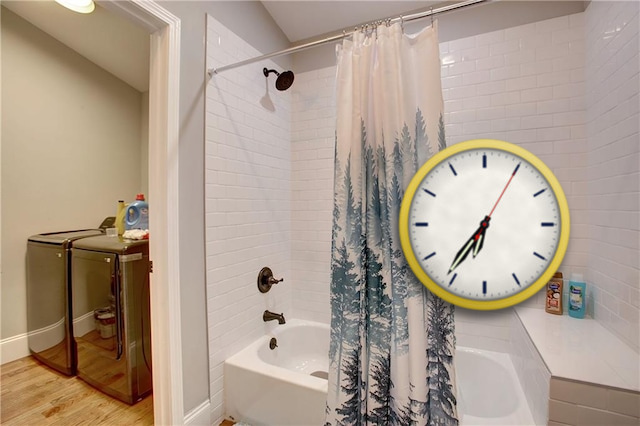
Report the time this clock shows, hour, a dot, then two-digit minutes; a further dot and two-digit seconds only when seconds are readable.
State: 6.36.05
